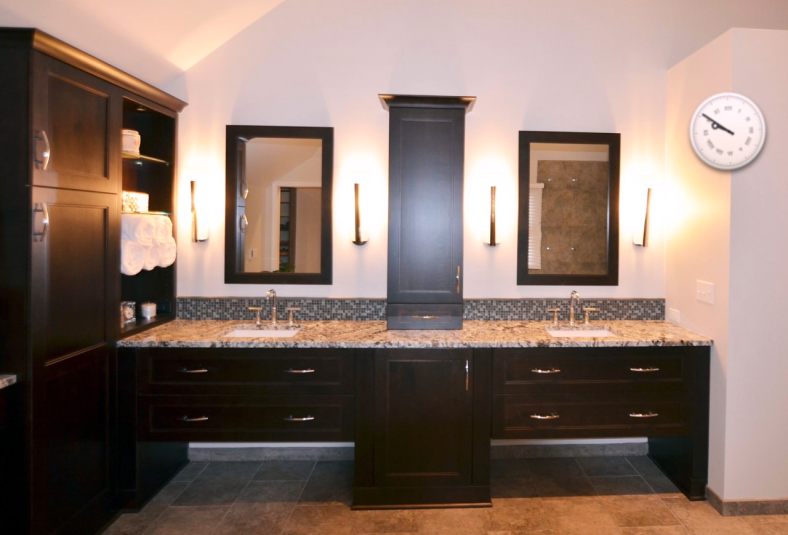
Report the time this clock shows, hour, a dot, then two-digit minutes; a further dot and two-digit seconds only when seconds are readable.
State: 9.51
